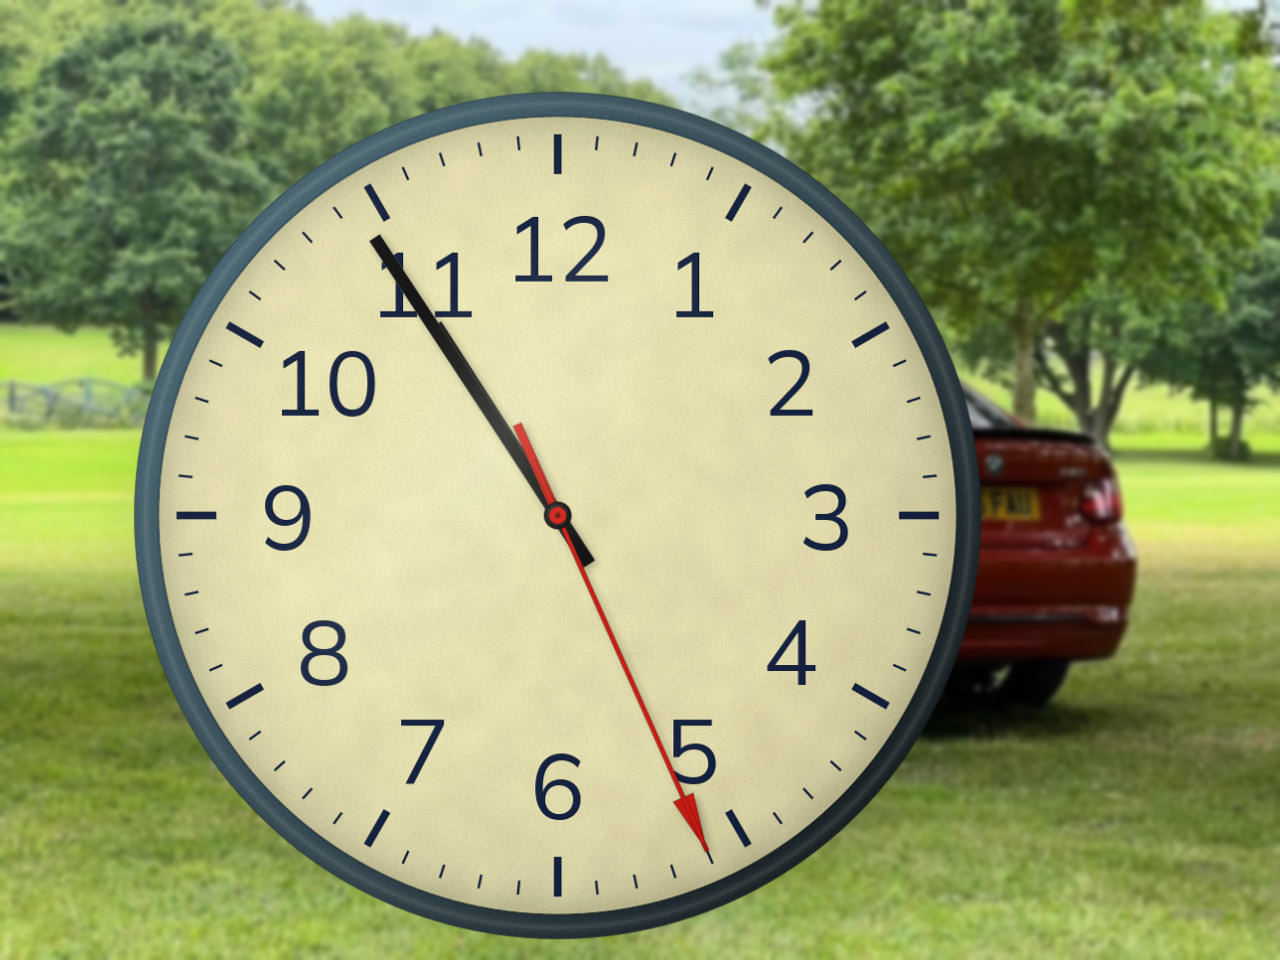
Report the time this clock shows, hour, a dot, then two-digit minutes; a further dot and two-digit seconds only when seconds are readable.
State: 10.54.26
